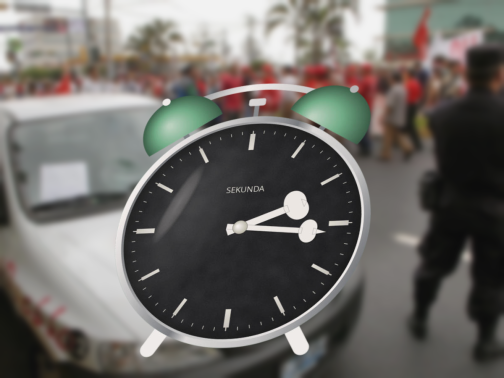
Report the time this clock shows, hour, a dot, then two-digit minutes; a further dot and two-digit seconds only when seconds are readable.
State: 2.16
